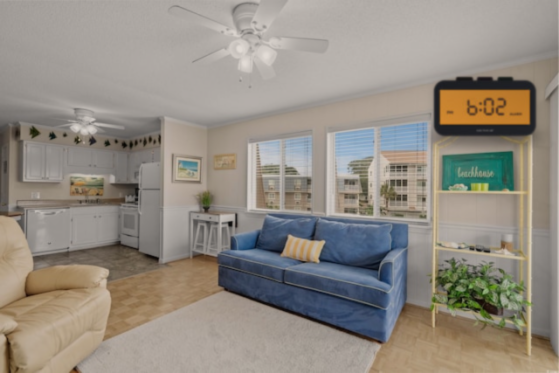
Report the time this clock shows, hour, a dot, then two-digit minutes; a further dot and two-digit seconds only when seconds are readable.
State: 6.02
